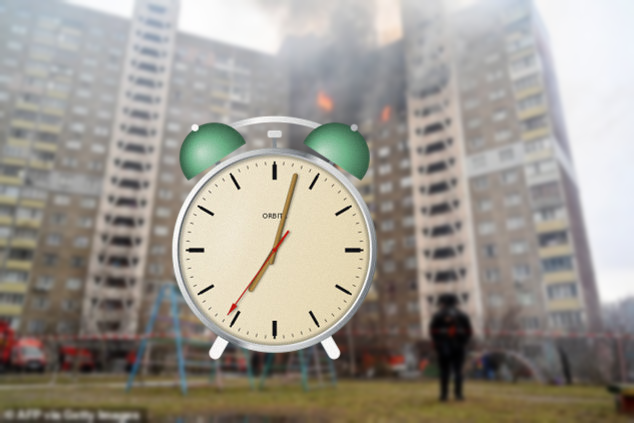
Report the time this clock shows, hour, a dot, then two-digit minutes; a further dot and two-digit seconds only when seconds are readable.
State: 7.02.36
